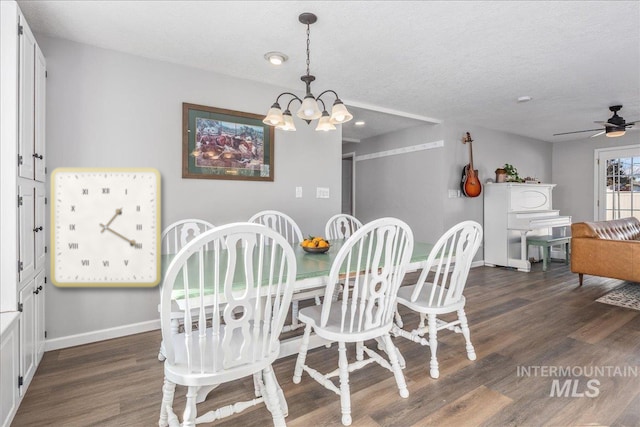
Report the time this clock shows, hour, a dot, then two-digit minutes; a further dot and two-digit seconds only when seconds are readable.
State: 1.20
